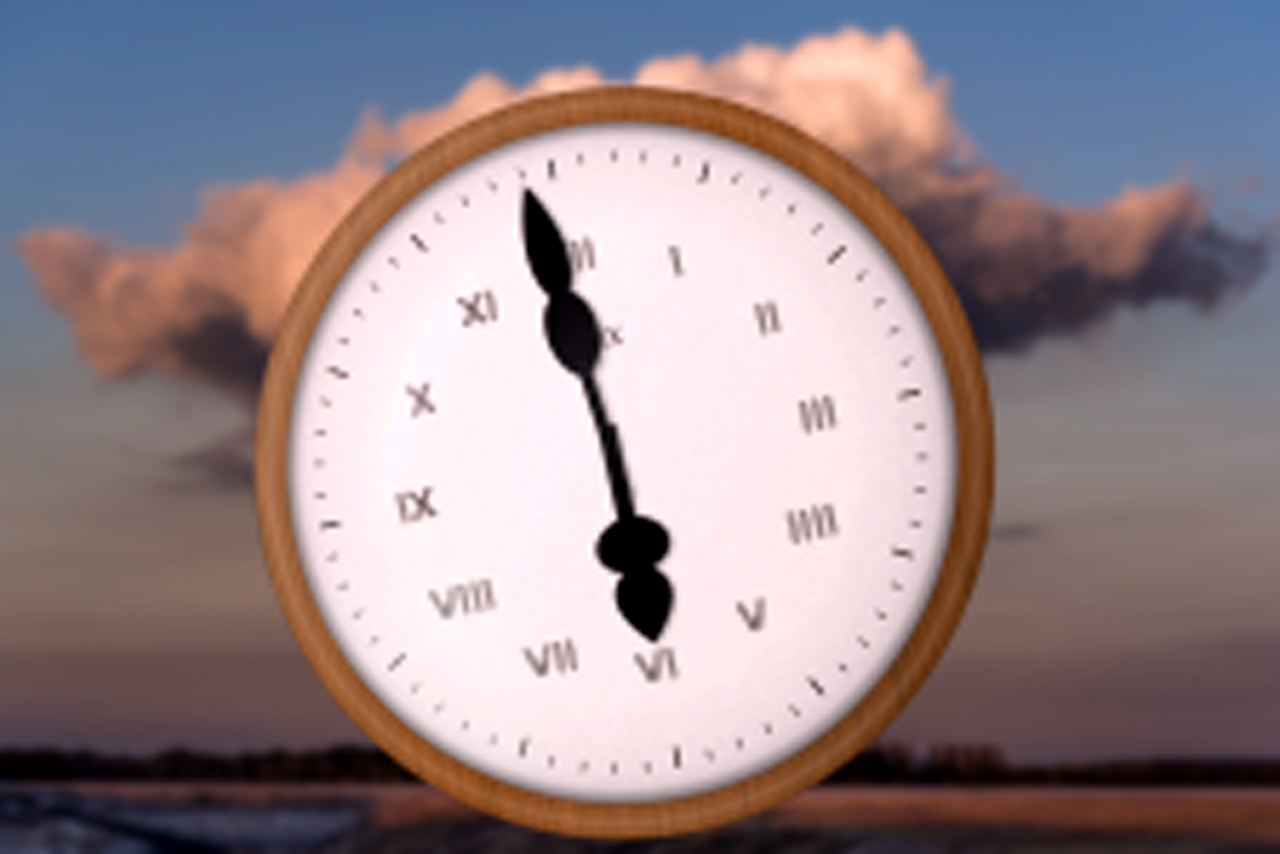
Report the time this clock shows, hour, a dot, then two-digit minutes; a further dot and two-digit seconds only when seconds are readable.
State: 5.59
